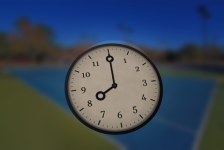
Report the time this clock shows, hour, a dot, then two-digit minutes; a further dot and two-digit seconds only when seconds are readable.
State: 8.00
